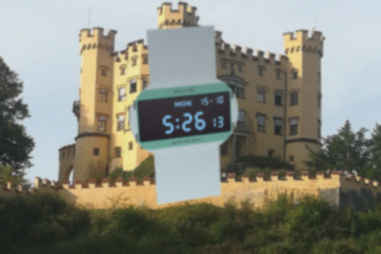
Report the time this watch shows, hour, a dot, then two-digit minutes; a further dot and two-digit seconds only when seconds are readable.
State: 5.26.13
